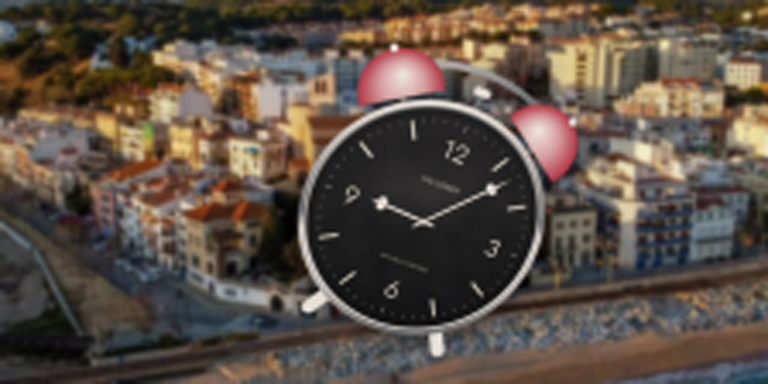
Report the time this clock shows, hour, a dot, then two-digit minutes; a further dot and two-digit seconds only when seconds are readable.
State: 9.07
